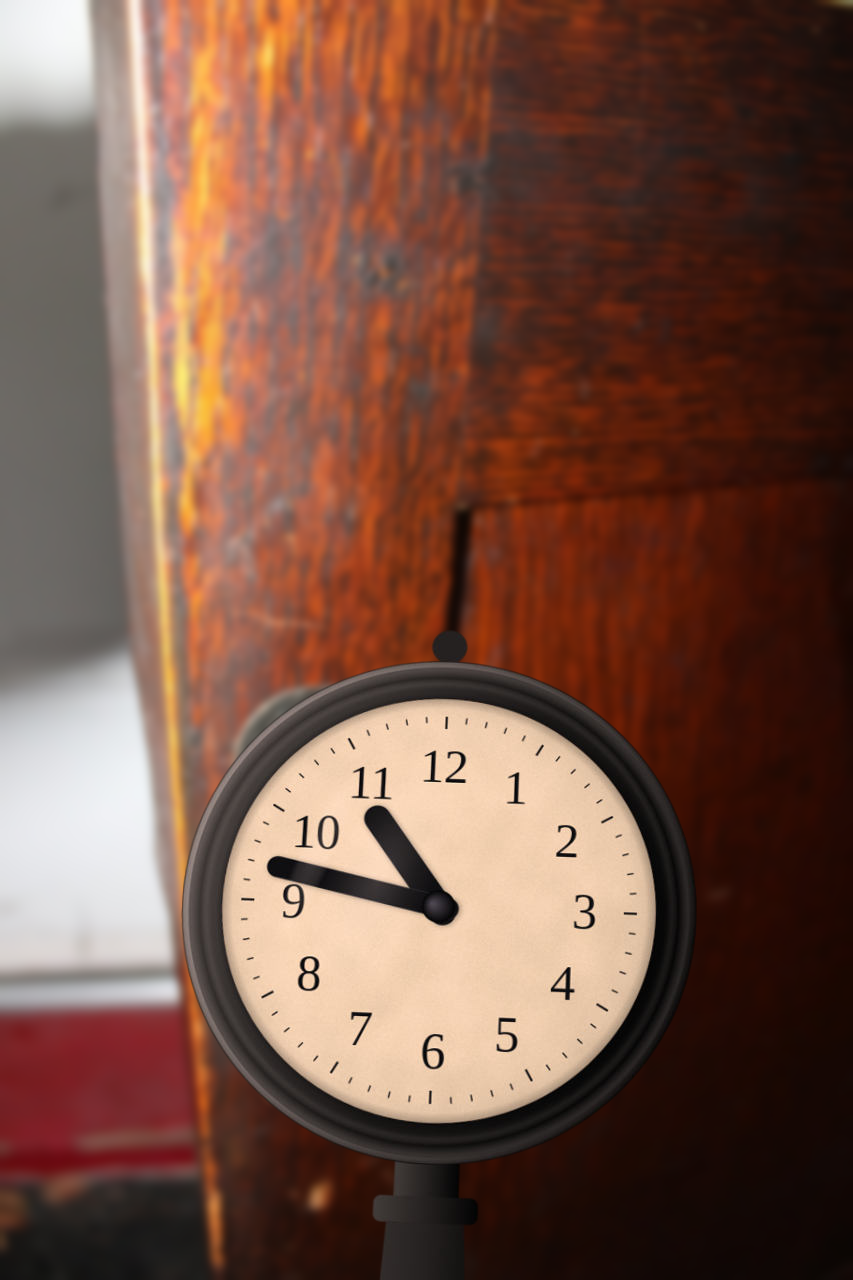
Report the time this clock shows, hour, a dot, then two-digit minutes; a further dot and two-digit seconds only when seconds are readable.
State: 10.47
